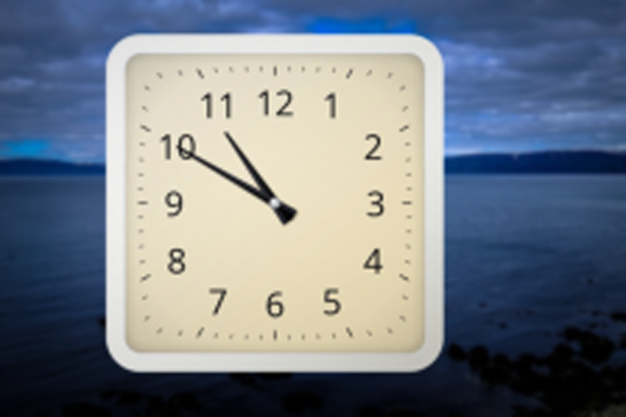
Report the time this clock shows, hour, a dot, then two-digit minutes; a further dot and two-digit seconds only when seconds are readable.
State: 10.50
